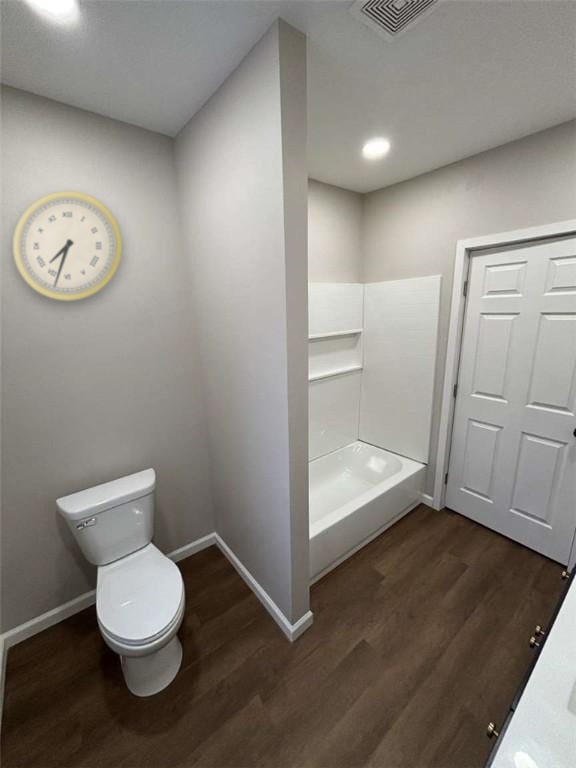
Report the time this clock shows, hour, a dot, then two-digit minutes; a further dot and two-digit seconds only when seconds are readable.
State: 7.33
